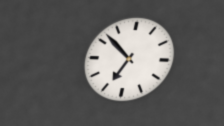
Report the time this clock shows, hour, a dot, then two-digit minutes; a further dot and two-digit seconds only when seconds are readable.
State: 6.52
